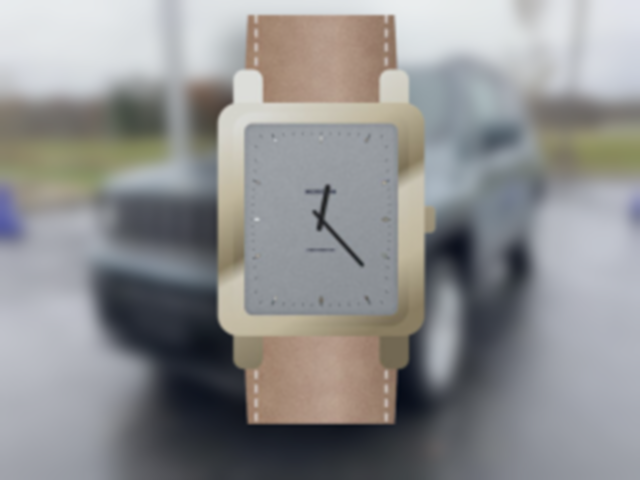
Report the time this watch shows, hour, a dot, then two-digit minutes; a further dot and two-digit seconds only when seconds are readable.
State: 12.23
